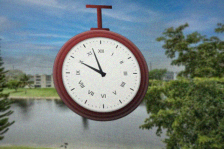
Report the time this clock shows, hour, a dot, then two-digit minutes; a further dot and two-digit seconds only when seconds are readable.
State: 9.57
